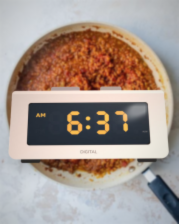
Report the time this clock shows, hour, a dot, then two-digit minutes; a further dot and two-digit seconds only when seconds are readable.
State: 6.37
